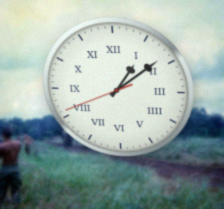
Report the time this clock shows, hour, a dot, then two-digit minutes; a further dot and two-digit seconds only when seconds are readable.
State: 1.08.41
